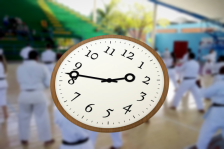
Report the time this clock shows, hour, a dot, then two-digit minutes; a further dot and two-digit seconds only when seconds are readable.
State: 1.42
